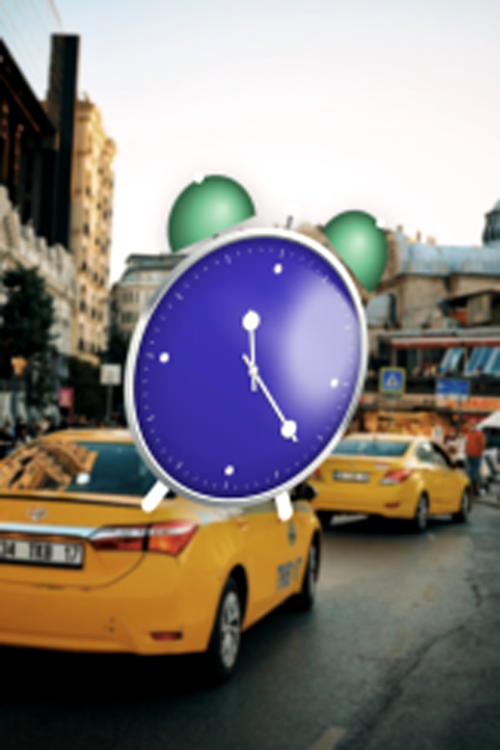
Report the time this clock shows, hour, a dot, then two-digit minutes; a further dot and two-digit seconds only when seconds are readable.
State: 11.22
